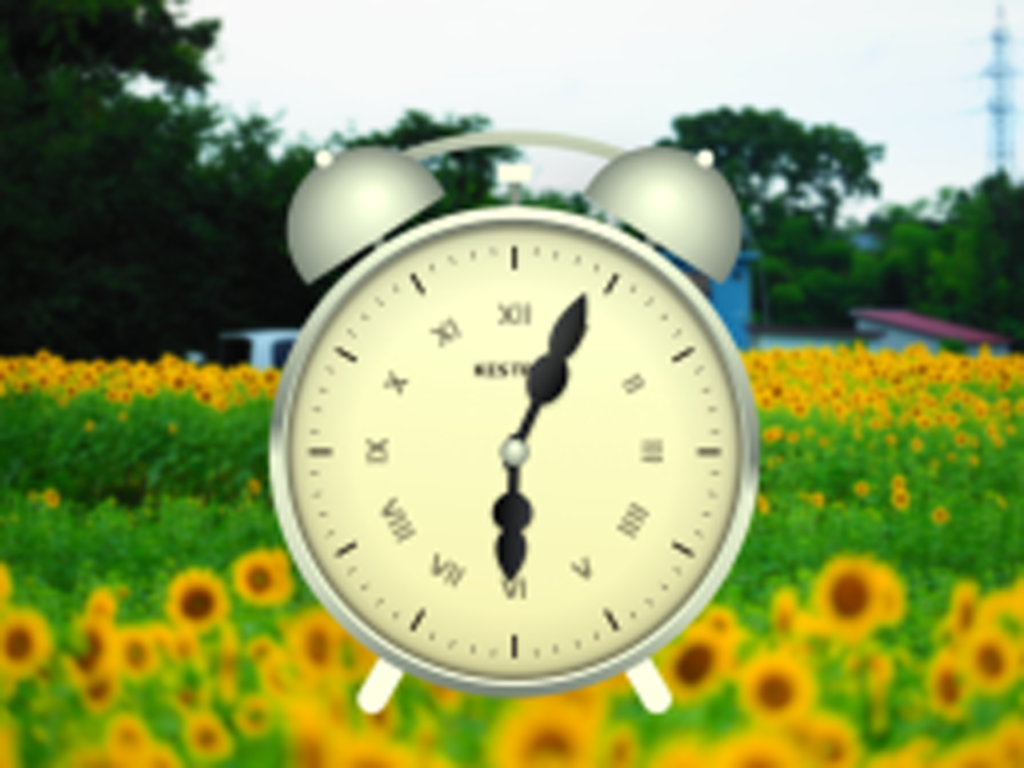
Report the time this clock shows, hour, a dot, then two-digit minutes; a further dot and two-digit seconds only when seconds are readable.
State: 6.04
